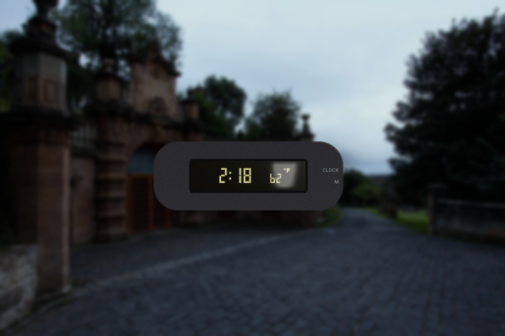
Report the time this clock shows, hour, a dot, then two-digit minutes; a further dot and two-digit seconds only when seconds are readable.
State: 2.18
